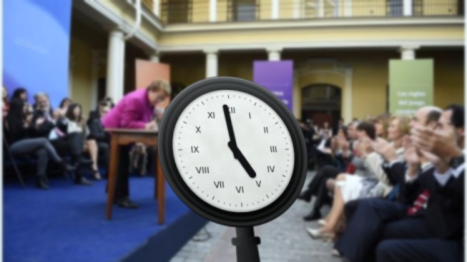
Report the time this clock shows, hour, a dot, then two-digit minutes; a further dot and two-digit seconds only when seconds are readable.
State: 4.59
